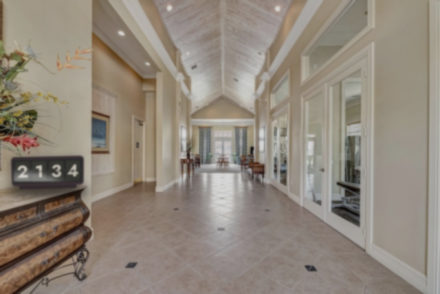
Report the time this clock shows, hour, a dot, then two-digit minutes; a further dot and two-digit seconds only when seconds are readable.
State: 21.34
